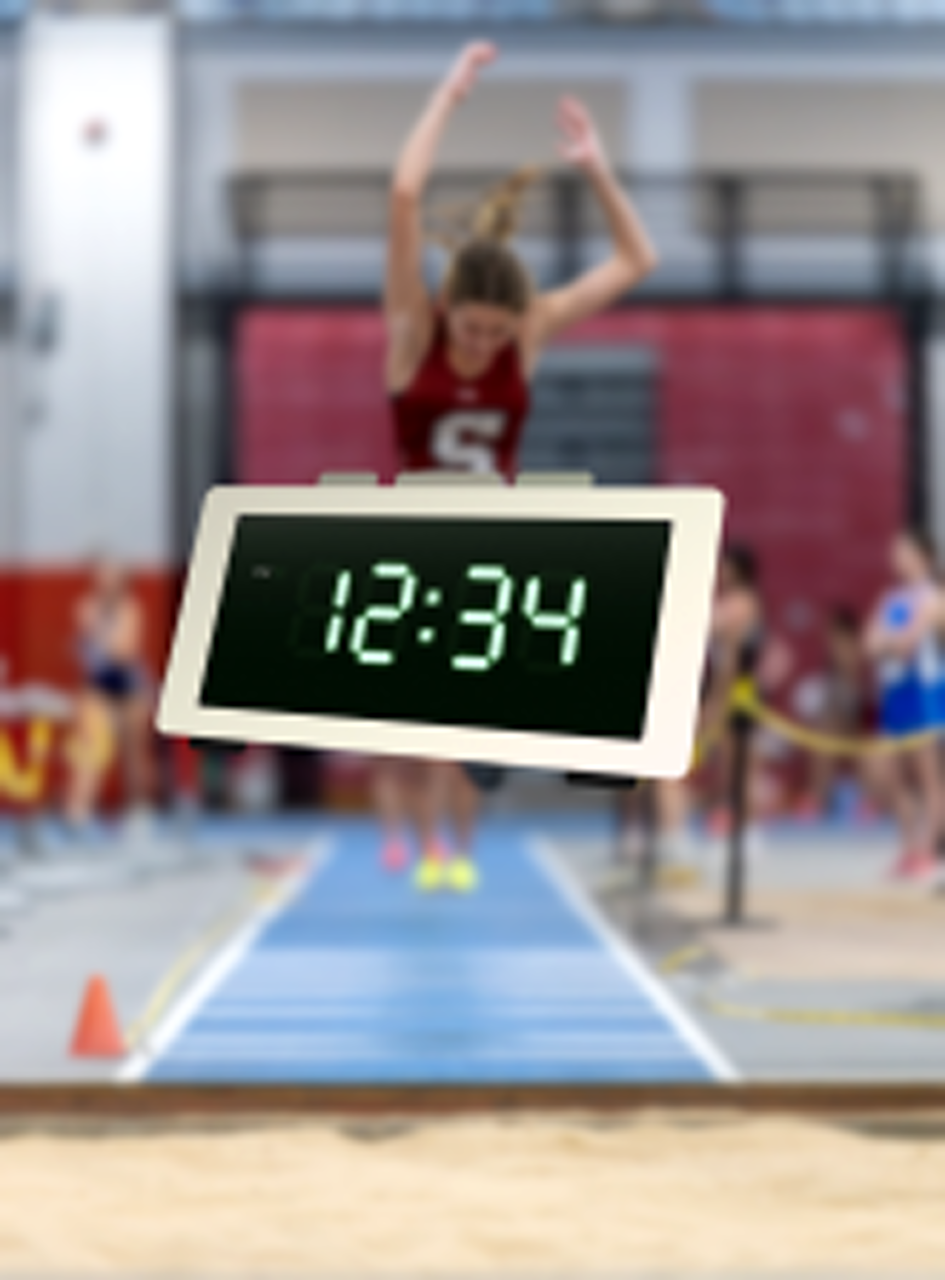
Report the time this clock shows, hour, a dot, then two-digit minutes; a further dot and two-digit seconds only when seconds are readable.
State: 12.34
